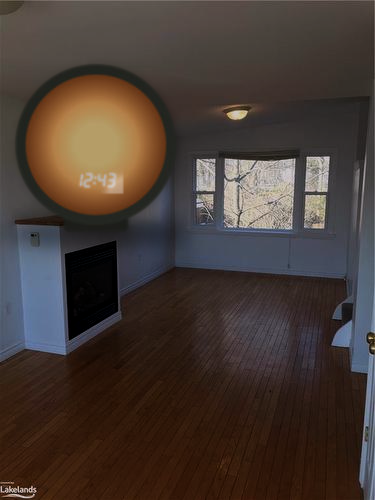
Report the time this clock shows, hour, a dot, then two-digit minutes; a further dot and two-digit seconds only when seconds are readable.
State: 12.43
